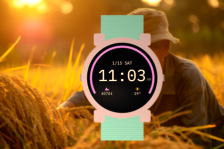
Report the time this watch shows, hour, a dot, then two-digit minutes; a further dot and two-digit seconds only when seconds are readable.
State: 11.03
